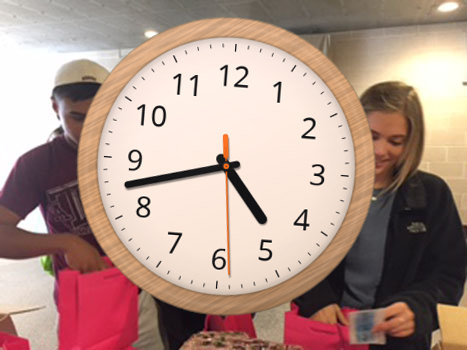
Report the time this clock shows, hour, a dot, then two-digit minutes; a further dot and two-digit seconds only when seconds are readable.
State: 4.42.29
